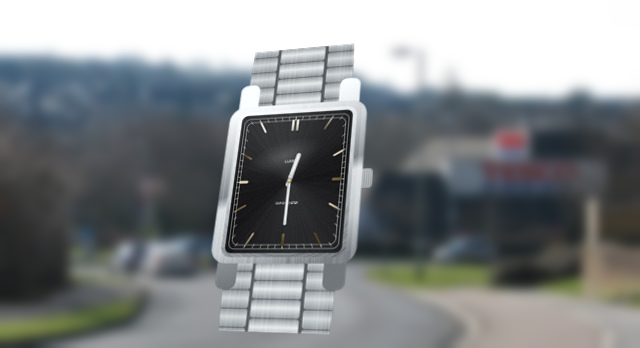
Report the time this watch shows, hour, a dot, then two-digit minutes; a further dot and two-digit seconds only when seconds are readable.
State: 12.30
